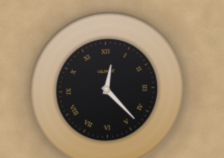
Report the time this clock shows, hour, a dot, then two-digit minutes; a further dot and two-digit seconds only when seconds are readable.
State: 12.23
